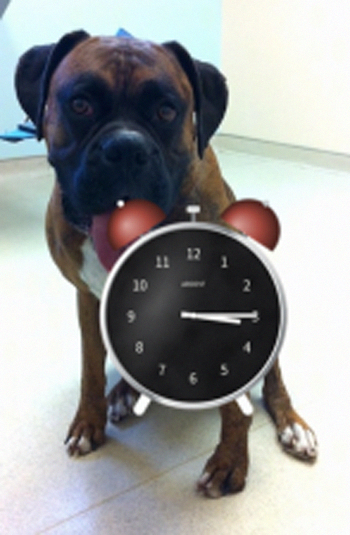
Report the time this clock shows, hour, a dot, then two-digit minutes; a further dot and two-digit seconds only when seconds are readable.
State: 3.15
